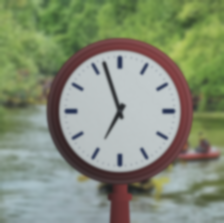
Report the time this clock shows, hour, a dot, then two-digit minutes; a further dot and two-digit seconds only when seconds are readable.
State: 6.57
